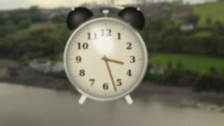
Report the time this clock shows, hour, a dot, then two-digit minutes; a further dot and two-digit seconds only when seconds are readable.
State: 3.27
